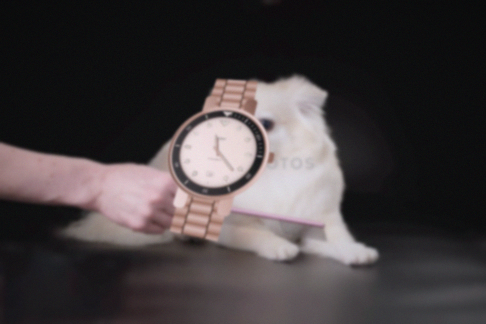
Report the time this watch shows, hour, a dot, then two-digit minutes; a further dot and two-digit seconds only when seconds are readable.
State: 11.22
